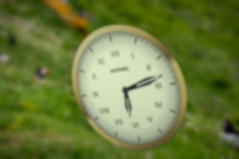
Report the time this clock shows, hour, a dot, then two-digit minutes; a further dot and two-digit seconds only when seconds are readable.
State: 6.13
